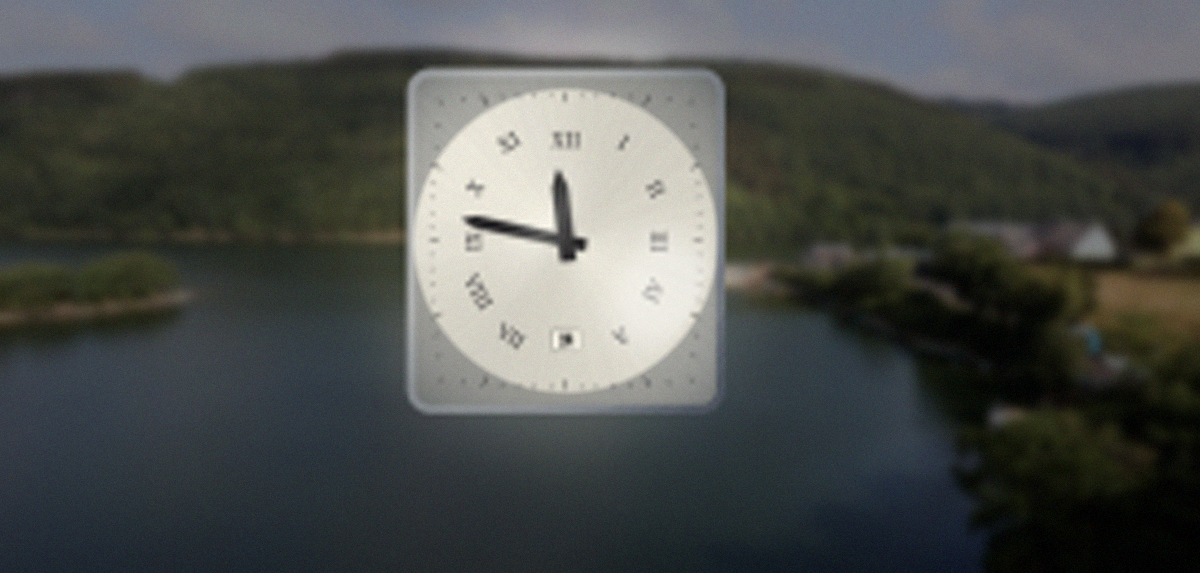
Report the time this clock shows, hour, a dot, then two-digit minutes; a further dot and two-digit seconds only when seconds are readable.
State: 11.47
